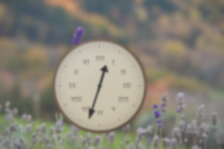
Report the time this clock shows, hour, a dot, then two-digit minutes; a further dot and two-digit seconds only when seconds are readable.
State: 12.33
